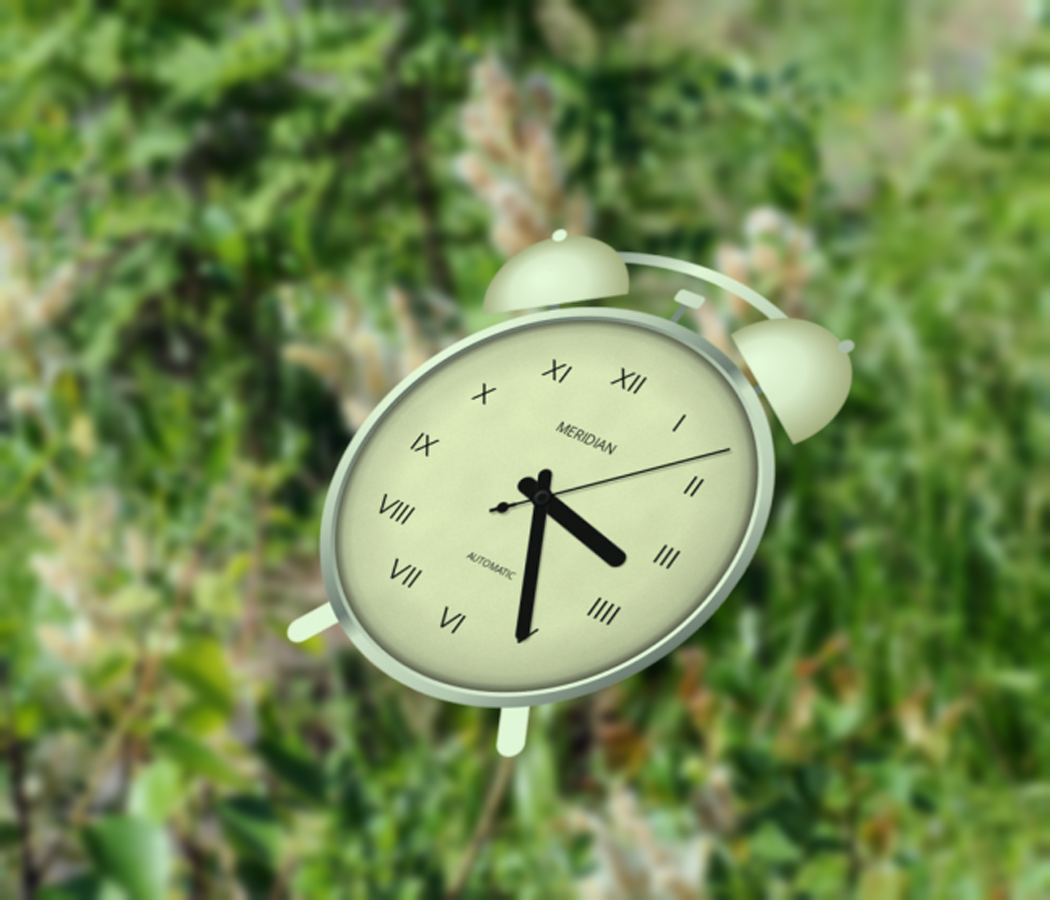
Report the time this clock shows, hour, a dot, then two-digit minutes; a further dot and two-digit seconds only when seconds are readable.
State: 3.25.08
